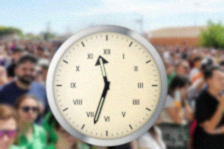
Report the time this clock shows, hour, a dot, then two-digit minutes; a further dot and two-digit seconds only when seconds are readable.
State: 11.33
